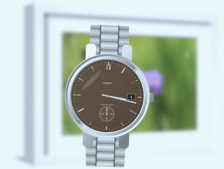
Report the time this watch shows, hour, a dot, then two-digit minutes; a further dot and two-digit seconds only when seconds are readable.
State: 3.17
